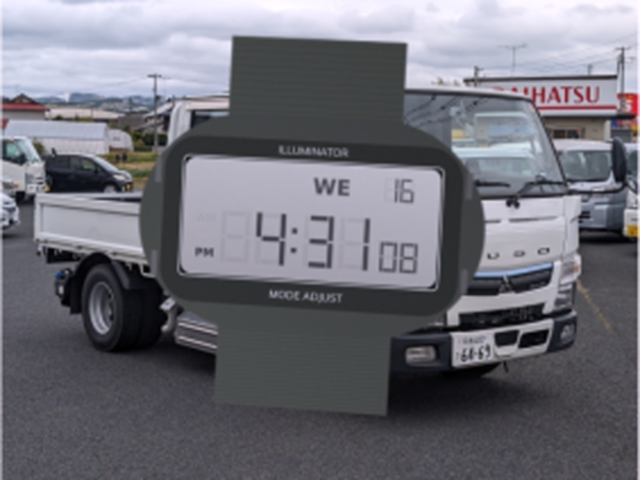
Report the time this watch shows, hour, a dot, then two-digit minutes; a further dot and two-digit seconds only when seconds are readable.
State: 4.31.08
